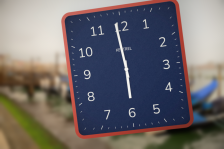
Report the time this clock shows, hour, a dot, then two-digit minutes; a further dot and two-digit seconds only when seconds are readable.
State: 5.59
